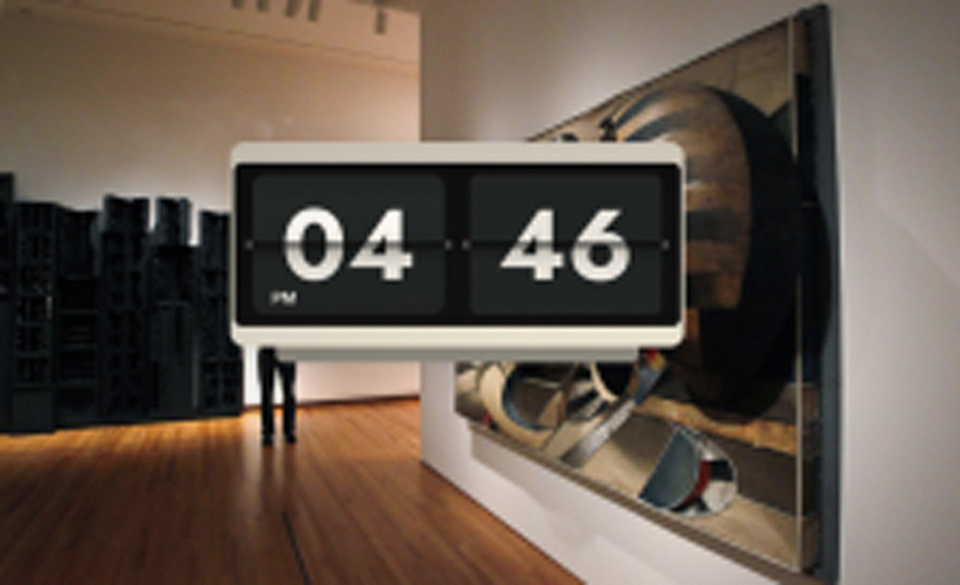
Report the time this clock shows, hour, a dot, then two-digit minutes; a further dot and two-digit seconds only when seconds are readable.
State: 4.46
